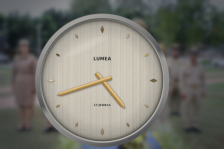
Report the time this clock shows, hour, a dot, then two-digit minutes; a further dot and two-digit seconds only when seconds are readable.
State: 4.42
